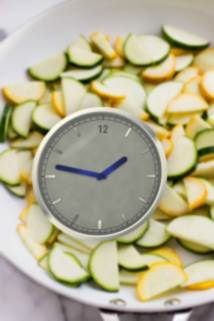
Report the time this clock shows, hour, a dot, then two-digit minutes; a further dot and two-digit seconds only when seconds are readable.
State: 1.47
